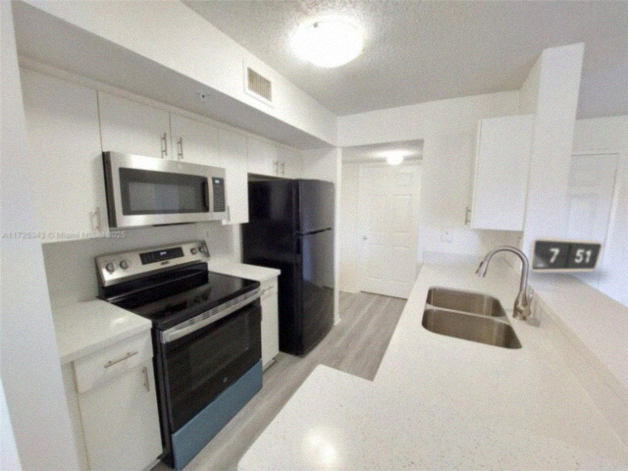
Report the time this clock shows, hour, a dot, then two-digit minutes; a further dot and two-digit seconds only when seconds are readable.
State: 7.51
